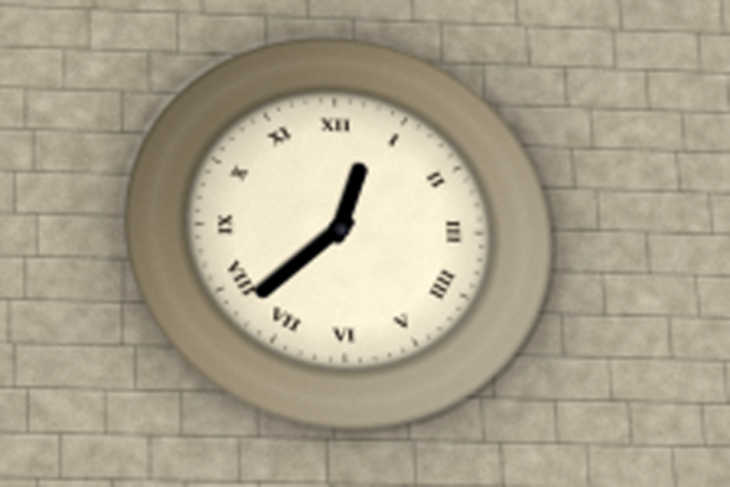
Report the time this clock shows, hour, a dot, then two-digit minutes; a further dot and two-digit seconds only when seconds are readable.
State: 12.38
